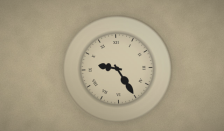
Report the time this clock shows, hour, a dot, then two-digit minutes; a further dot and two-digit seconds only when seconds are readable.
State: 9.25
